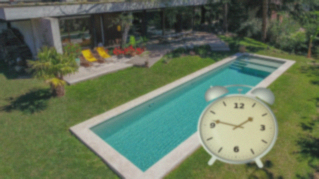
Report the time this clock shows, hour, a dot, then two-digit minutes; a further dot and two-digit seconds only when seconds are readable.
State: 1.47
